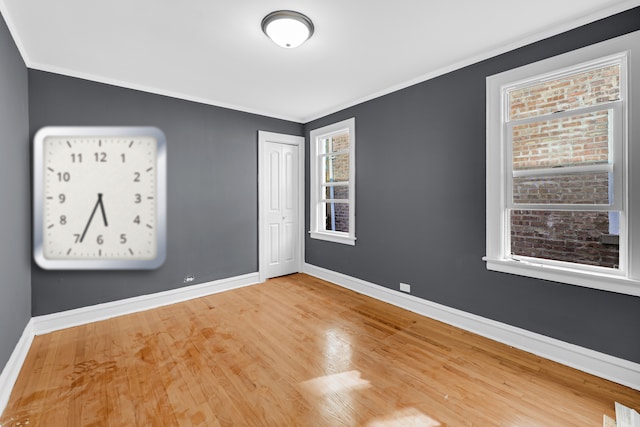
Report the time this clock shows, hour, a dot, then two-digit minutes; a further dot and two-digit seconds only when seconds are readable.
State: 5.34
